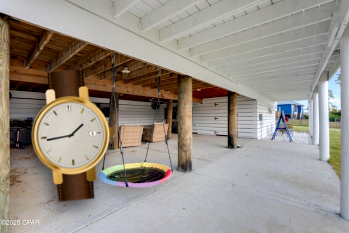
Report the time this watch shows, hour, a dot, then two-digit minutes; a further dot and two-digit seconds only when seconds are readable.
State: 1.44
